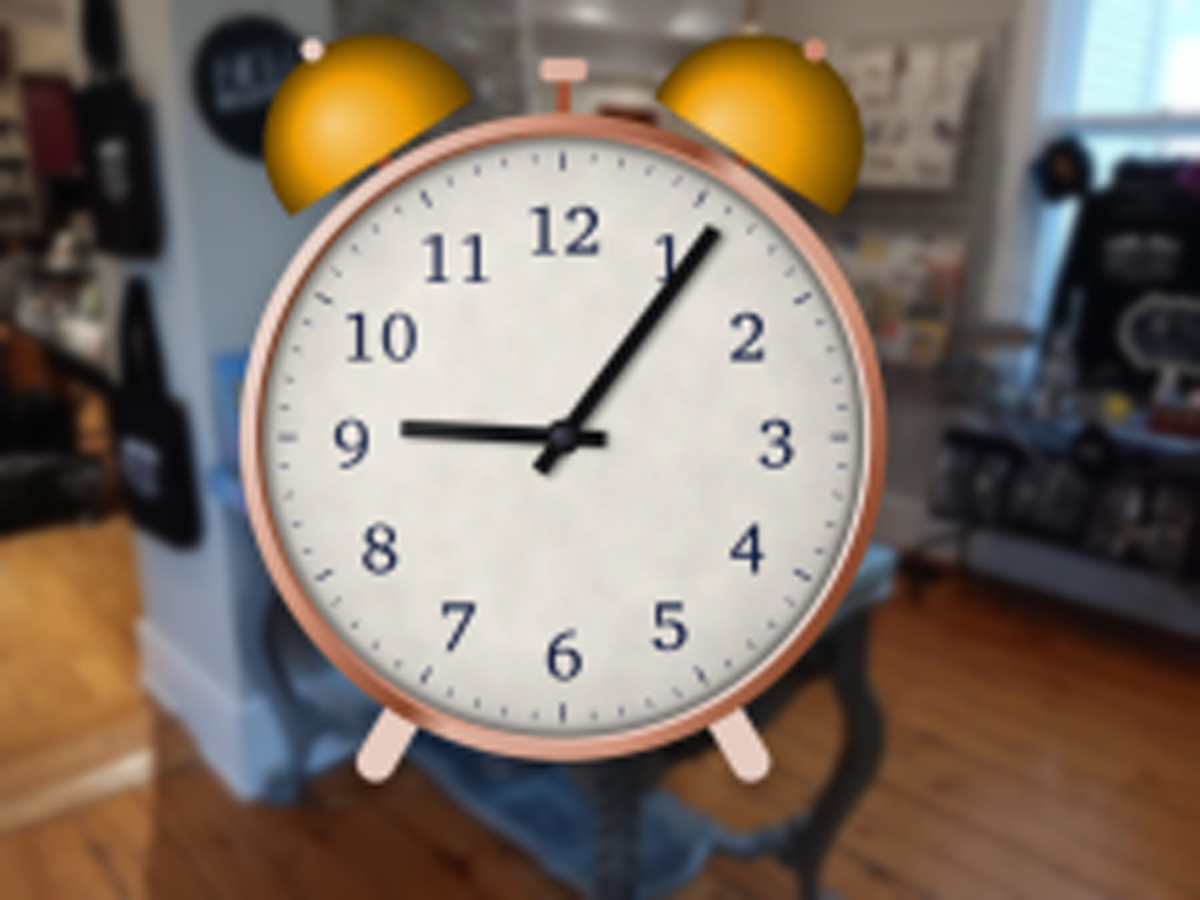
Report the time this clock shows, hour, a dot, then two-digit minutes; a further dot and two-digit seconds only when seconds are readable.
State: 9.06
